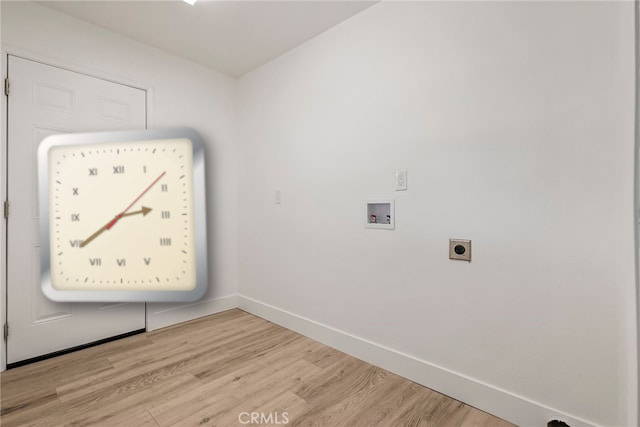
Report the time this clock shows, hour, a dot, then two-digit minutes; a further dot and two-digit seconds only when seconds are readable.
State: 2.39.08
